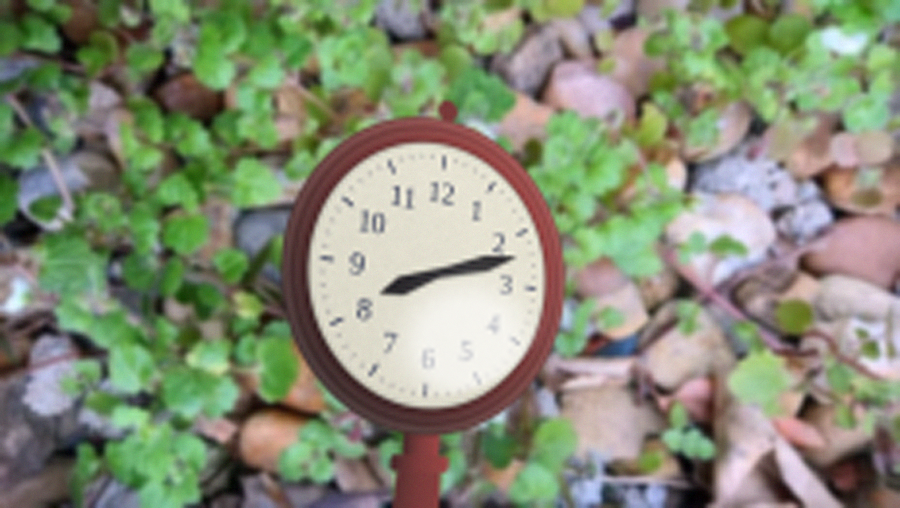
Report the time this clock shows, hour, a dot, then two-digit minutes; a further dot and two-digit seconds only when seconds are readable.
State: 8.12
